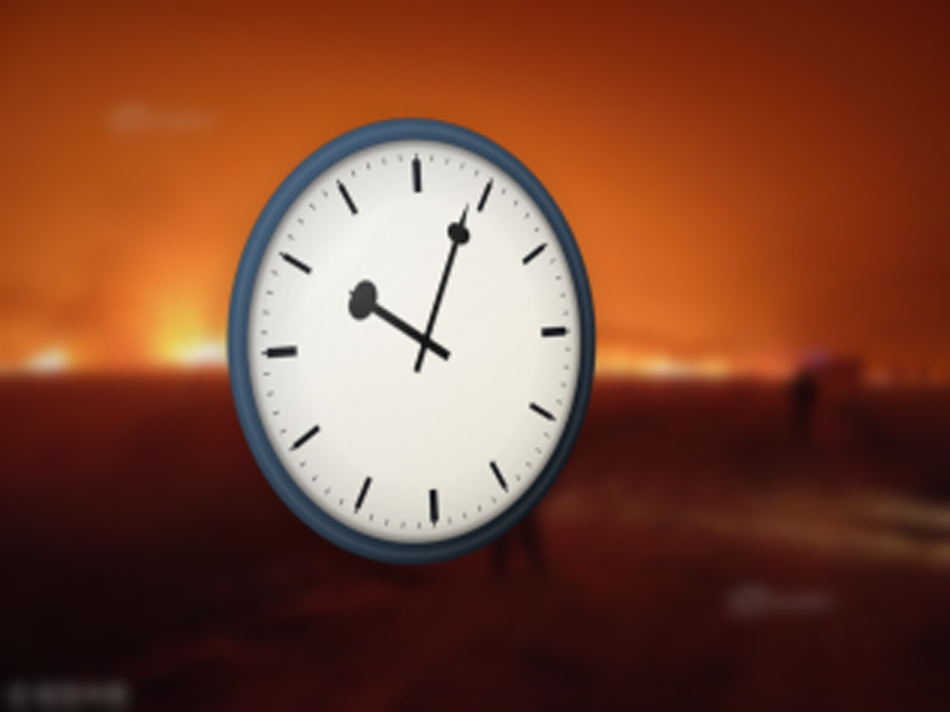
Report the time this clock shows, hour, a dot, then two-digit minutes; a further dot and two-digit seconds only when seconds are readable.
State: 10.04
